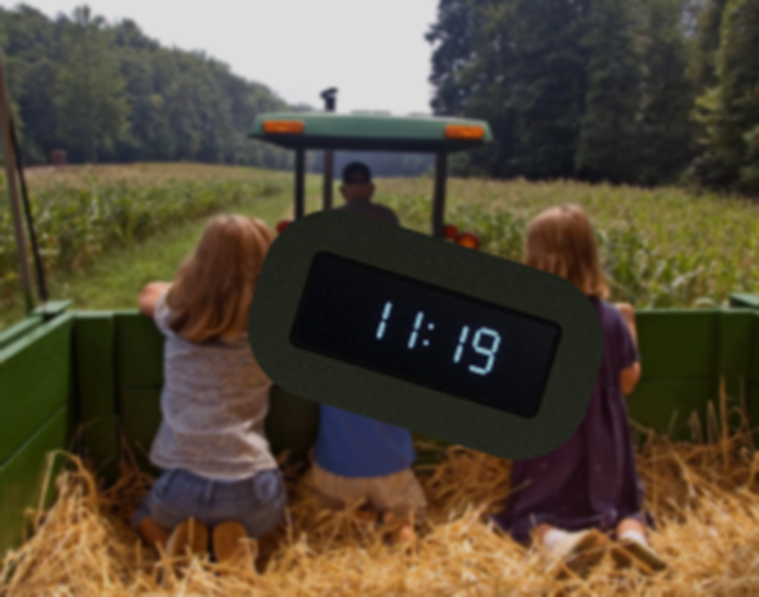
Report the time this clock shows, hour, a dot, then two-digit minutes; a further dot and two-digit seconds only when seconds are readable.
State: 11.19
